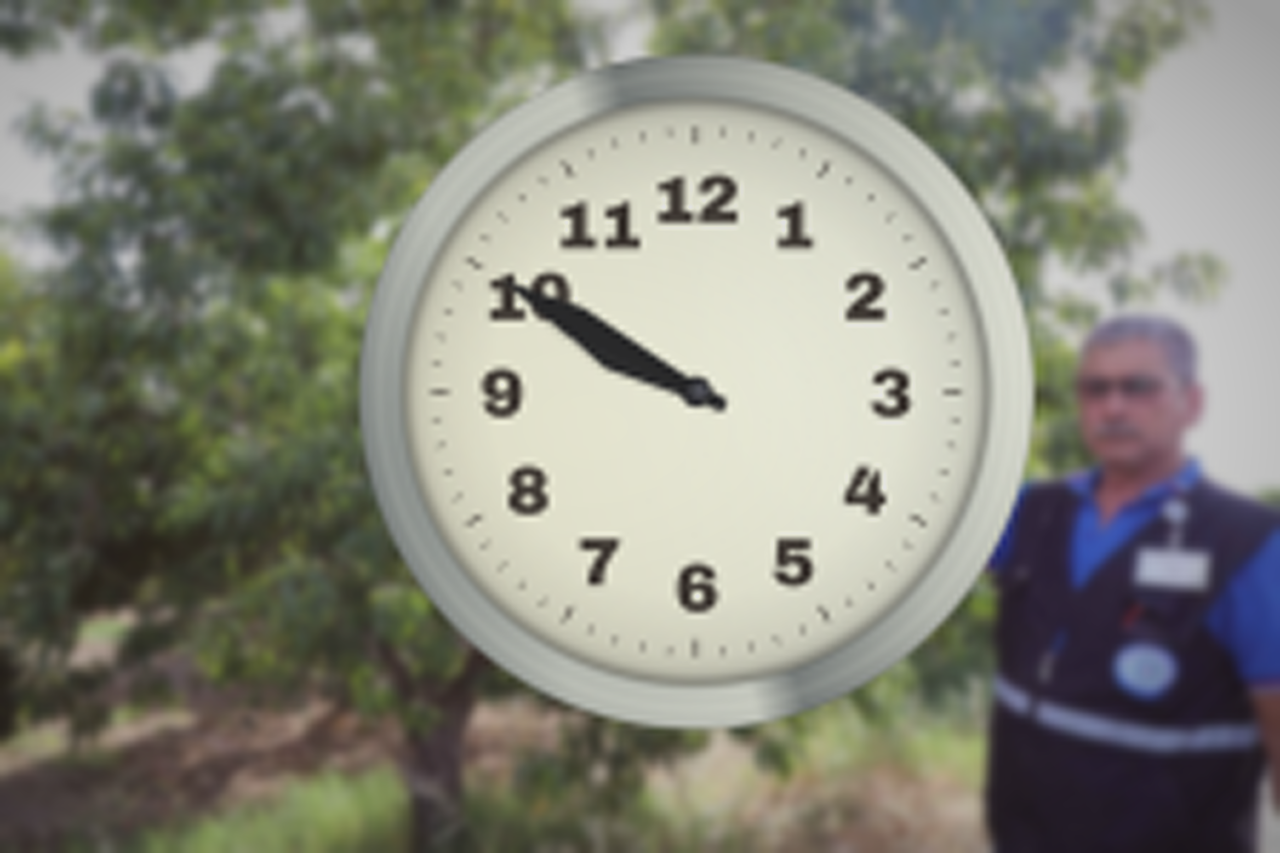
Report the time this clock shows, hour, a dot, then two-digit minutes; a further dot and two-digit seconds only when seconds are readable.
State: 9.50
